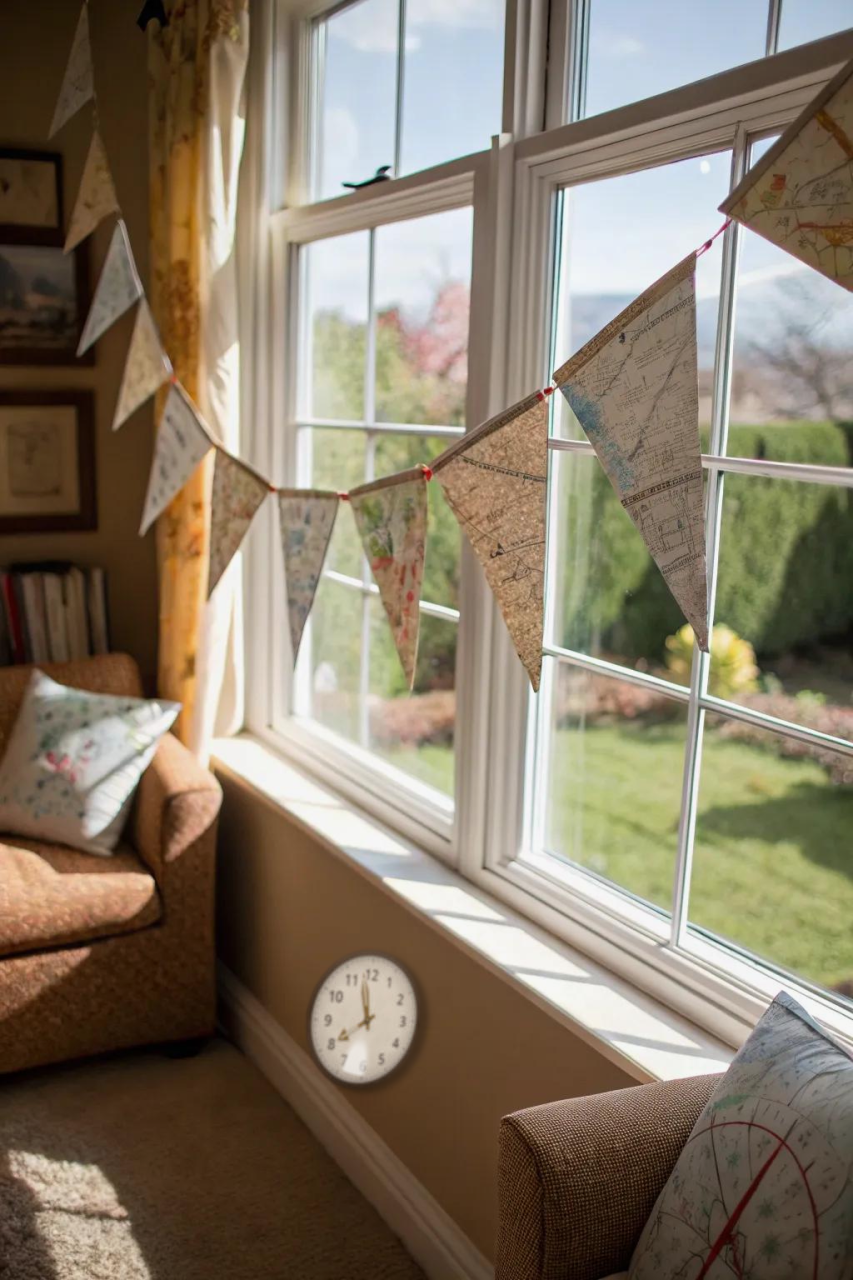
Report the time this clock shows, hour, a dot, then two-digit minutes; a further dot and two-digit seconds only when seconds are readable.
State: 7.58
